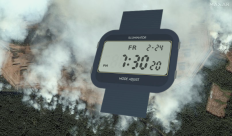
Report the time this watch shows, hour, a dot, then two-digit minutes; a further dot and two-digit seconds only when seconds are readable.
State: 7.30.20
